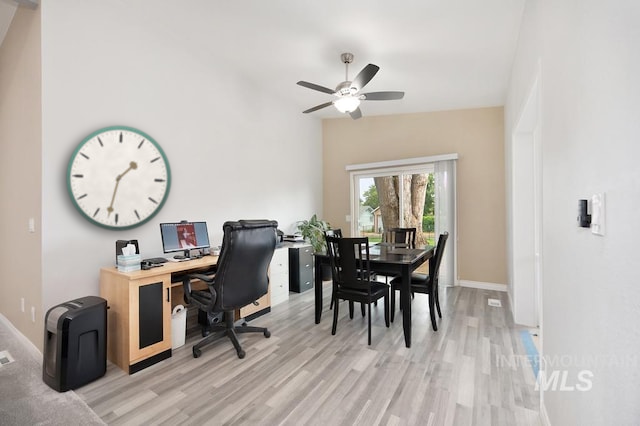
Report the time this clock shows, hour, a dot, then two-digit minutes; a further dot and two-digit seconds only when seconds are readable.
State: 1.32
